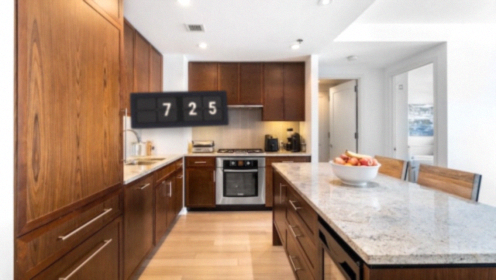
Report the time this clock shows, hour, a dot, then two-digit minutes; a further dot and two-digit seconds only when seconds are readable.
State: 7.25
